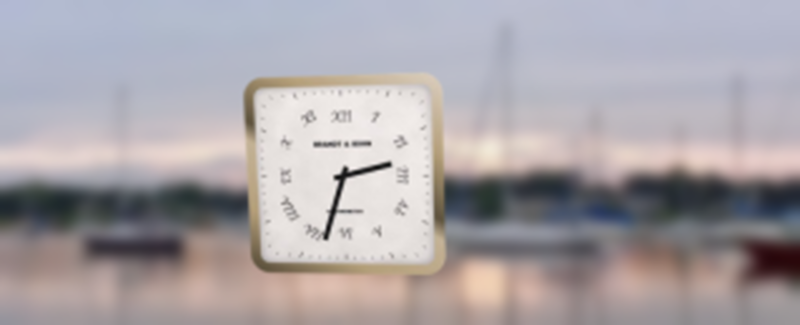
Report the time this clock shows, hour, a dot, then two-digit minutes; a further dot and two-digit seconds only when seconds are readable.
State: 2.33
